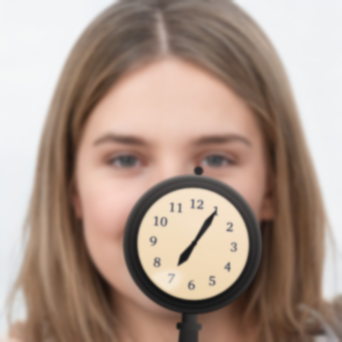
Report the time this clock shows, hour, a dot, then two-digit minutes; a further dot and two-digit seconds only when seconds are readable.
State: 7.05
